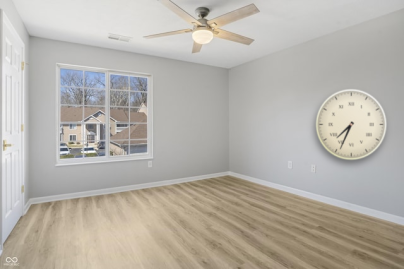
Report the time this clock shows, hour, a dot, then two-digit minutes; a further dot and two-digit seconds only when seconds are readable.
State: 7.34
